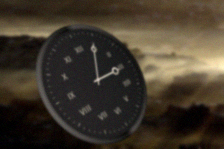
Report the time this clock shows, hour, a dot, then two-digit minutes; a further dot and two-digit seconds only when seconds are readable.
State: 3.05
